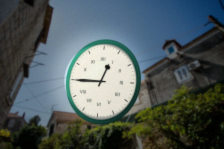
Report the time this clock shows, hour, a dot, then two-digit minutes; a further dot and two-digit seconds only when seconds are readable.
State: 12.45
